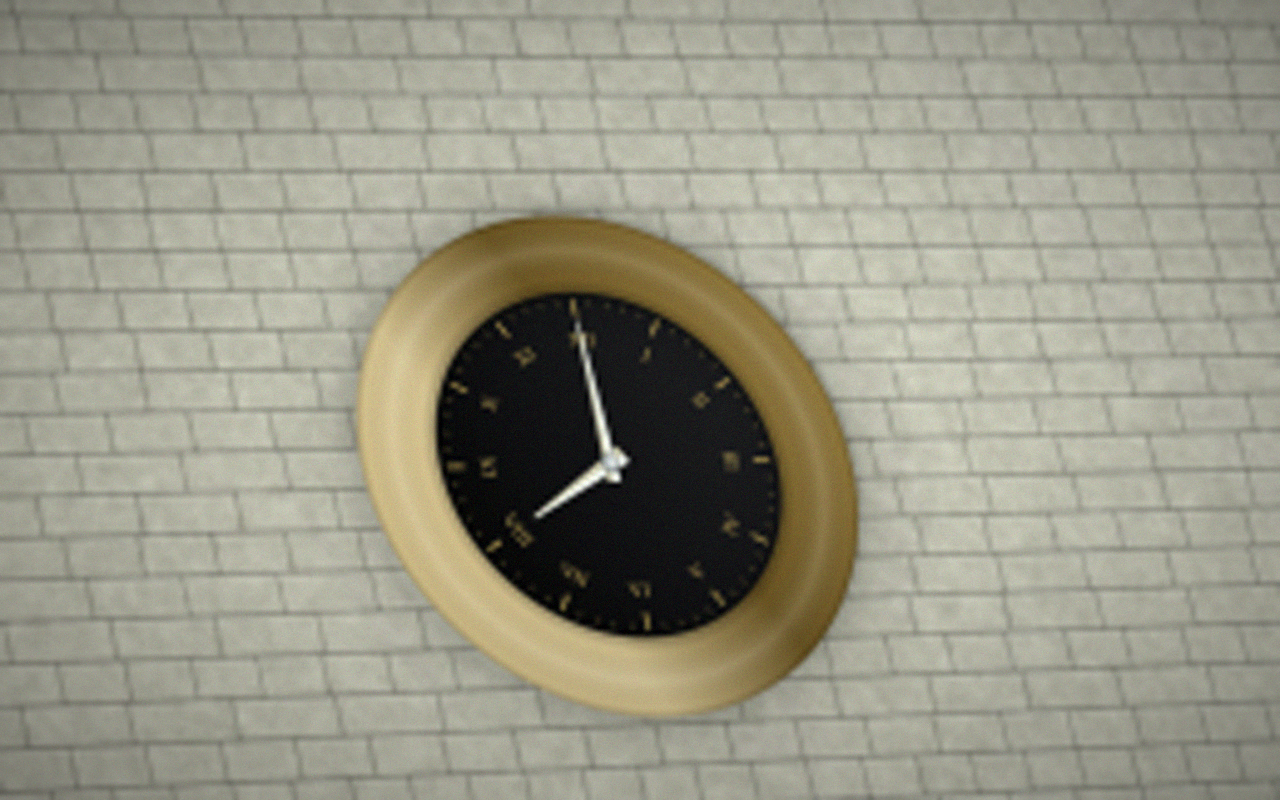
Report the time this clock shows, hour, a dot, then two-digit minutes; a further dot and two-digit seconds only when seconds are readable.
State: 8.00
